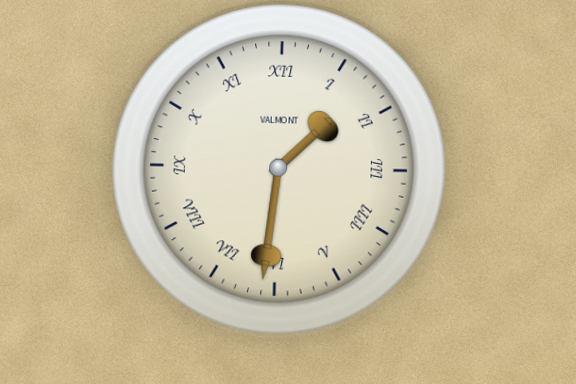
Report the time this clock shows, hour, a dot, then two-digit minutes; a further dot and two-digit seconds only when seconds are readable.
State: 1.31
